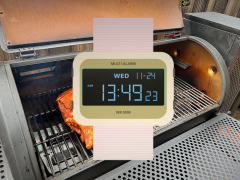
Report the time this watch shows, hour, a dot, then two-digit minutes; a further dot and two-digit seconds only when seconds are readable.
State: 13.49.23
